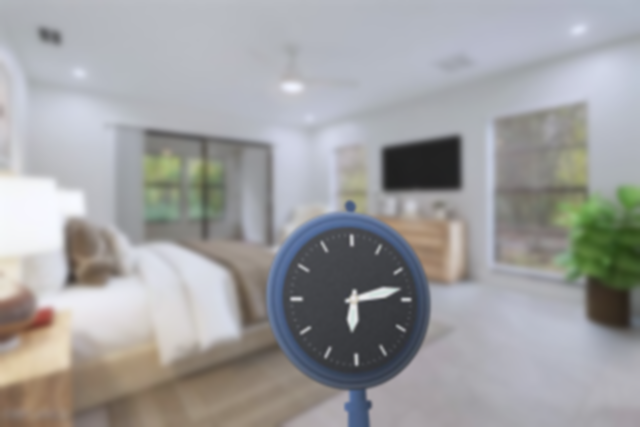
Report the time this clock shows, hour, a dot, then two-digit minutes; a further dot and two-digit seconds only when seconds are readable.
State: 6.13
